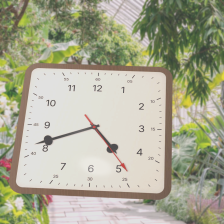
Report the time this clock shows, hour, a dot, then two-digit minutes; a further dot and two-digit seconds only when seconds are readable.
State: 4.41.24
